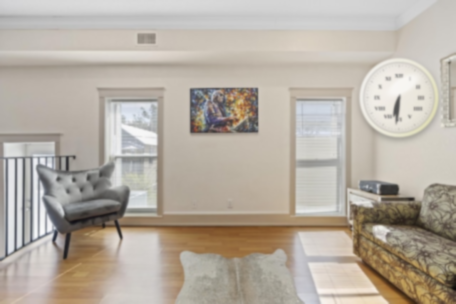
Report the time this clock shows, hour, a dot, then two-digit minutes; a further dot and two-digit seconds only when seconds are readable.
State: 6.31
